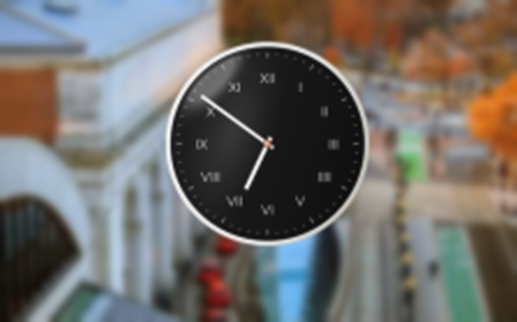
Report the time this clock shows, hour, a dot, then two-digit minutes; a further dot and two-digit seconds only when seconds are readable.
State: 6.51
